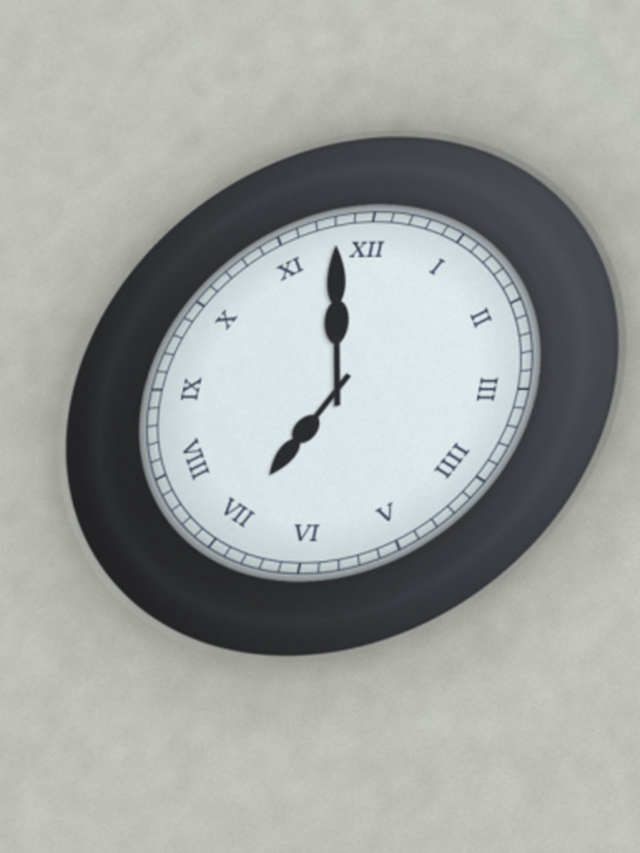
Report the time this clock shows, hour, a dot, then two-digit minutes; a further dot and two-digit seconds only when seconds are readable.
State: 6.58
